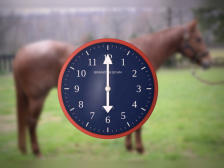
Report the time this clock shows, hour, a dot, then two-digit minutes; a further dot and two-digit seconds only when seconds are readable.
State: 6.00
